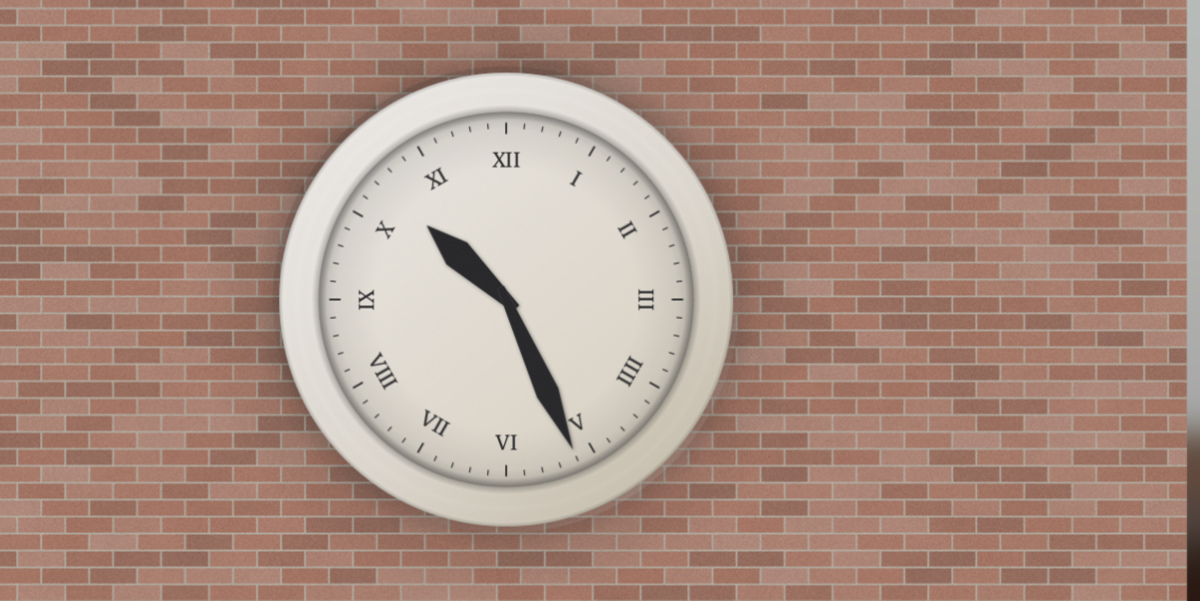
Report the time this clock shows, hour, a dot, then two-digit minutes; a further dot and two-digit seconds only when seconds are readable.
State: 10.26
